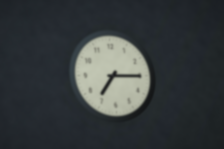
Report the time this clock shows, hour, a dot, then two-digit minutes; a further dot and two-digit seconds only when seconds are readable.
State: 7.15
